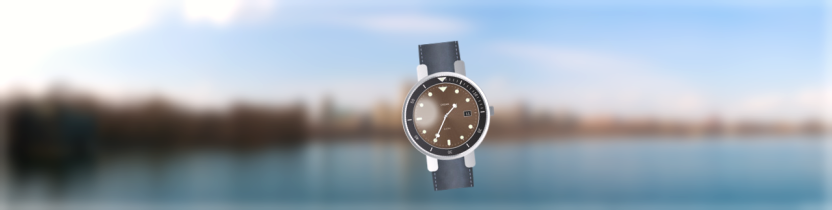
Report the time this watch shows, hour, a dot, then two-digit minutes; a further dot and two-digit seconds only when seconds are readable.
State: 1.35
